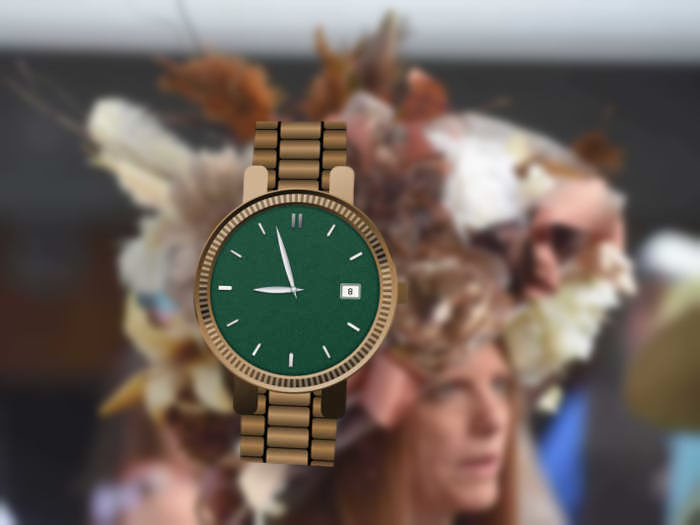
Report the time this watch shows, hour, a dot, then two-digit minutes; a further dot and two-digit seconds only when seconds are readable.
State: 8.57
